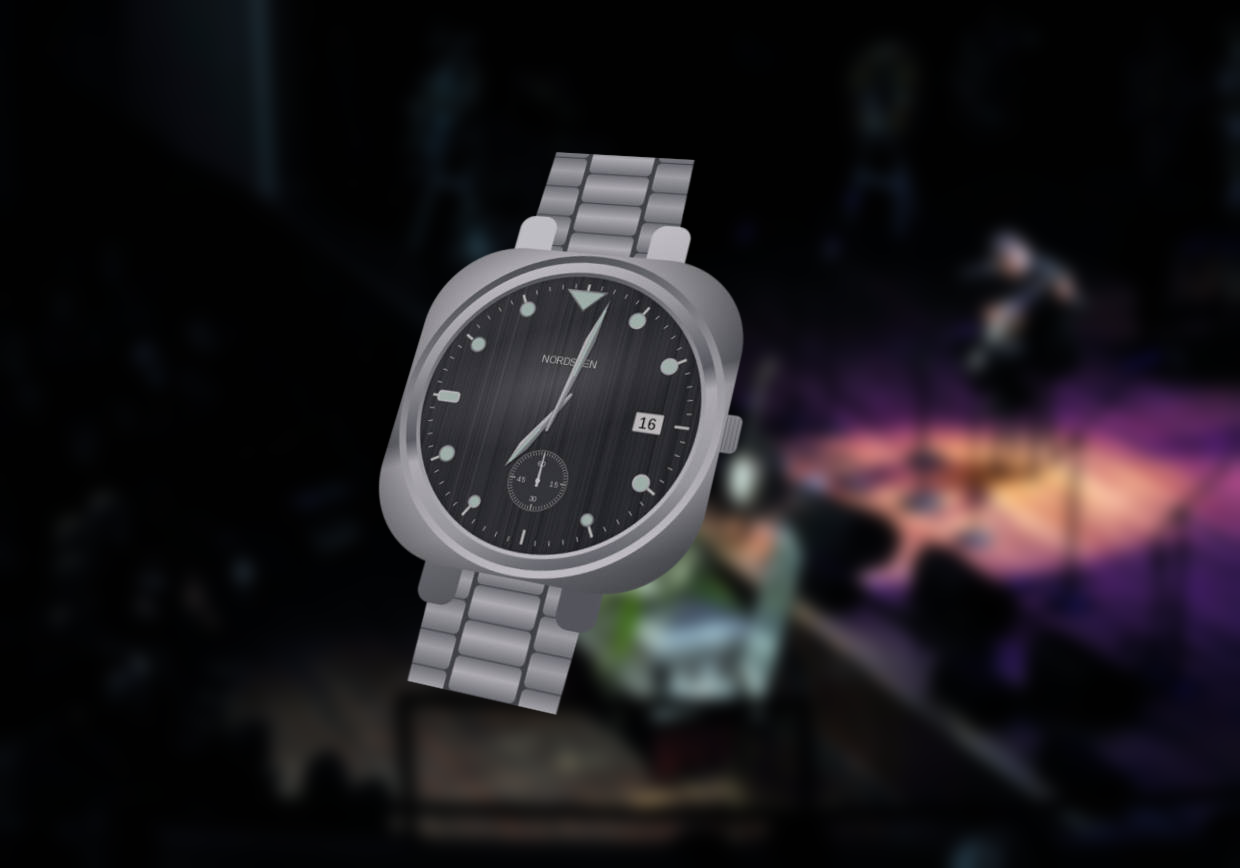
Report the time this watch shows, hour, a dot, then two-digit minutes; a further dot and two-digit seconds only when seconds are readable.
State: 7.02
